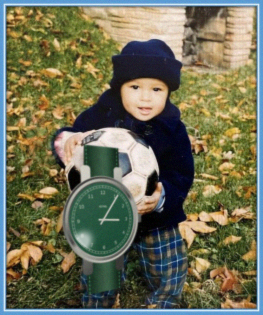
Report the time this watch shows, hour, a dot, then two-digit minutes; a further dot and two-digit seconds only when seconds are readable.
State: 3.06
